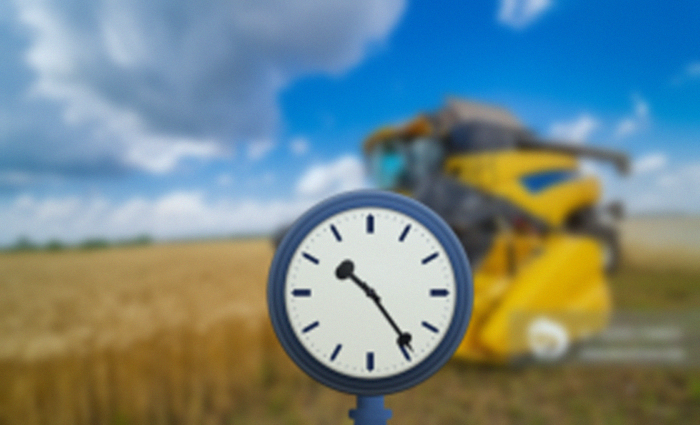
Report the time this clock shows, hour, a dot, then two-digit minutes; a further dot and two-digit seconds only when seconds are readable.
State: 10.24
